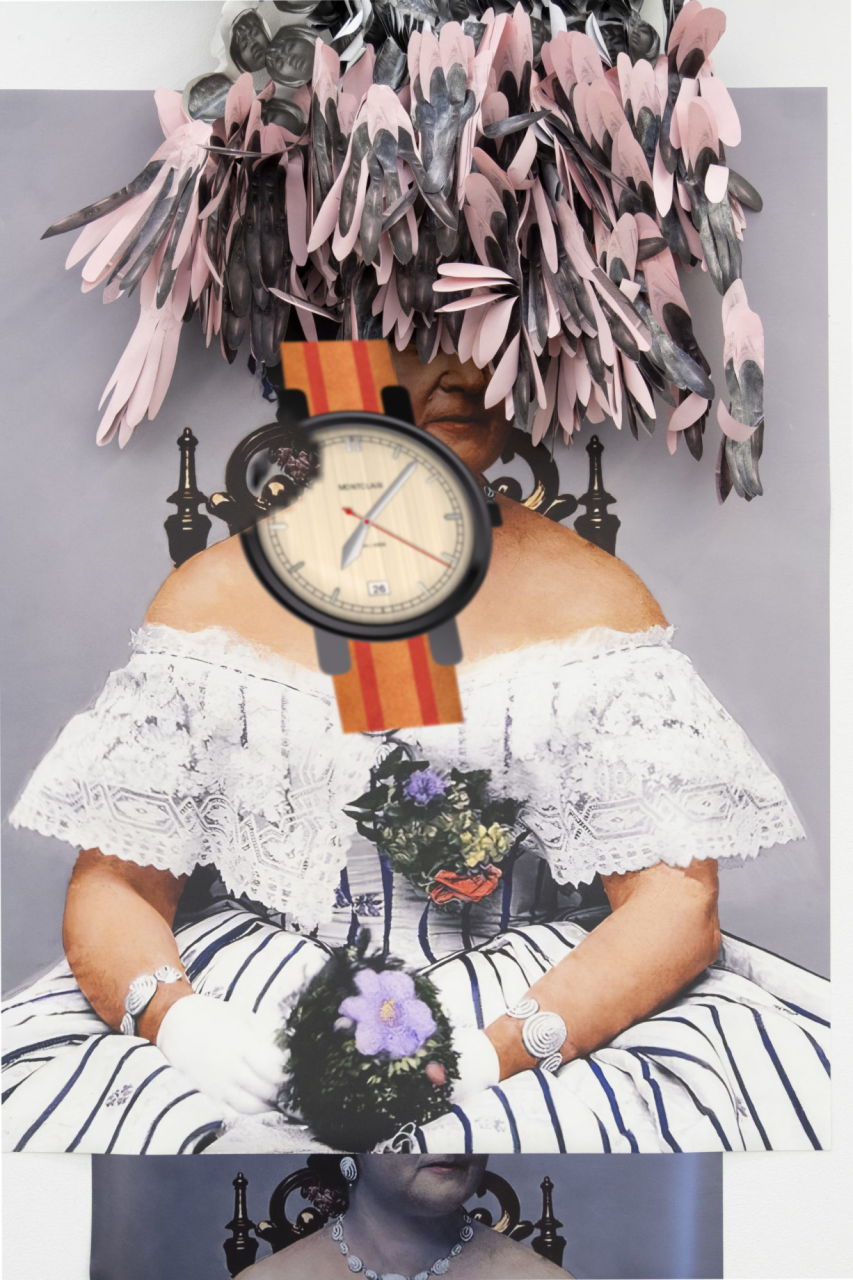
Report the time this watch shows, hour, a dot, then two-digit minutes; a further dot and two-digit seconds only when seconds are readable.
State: 7.07.21
